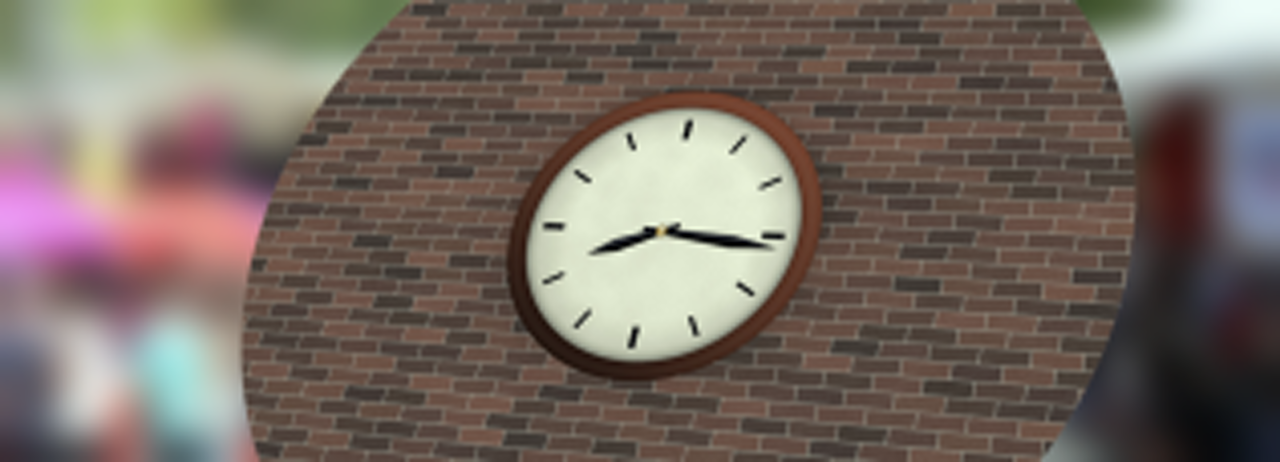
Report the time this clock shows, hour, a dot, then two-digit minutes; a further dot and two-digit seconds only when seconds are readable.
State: 8.16
